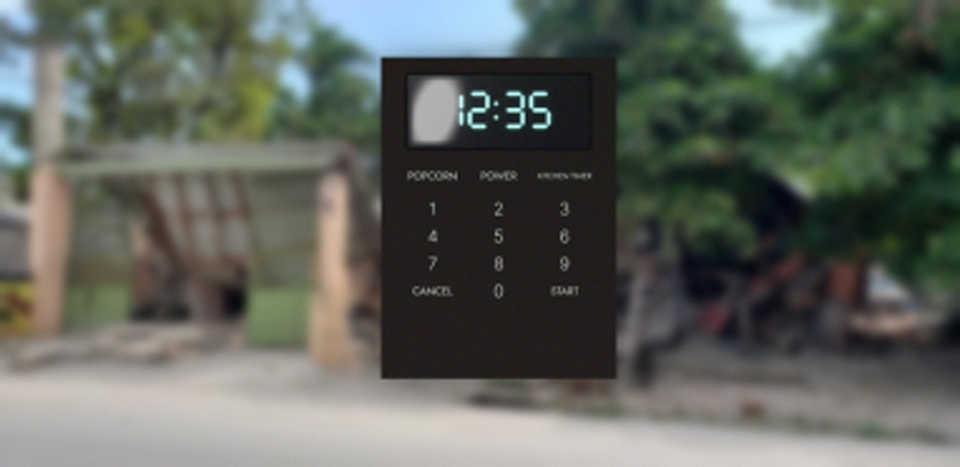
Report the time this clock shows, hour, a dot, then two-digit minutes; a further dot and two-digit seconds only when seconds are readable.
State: 12.35
